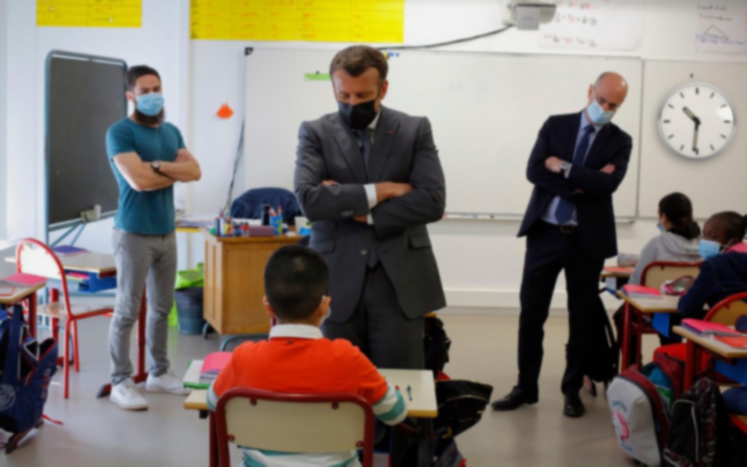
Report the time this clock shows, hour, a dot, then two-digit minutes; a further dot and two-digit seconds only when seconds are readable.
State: 10.31
